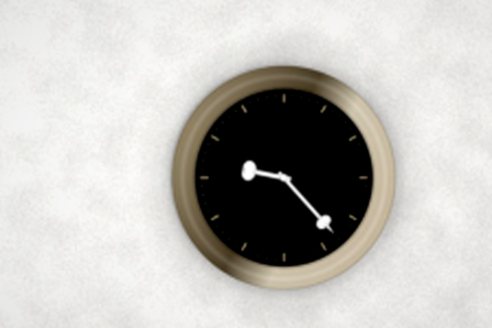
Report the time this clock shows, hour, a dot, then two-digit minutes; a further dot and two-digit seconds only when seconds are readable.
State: 9.23
